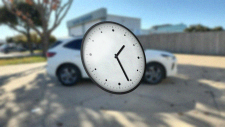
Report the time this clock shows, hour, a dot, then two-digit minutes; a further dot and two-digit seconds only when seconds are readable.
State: 1.26
